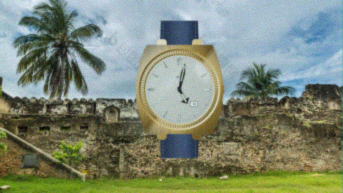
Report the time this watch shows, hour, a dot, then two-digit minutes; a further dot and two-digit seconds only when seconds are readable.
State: 5.02
